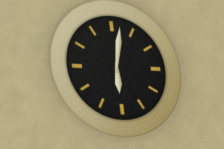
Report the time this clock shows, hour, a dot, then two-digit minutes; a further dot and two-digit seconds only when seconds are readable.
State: 6.02
